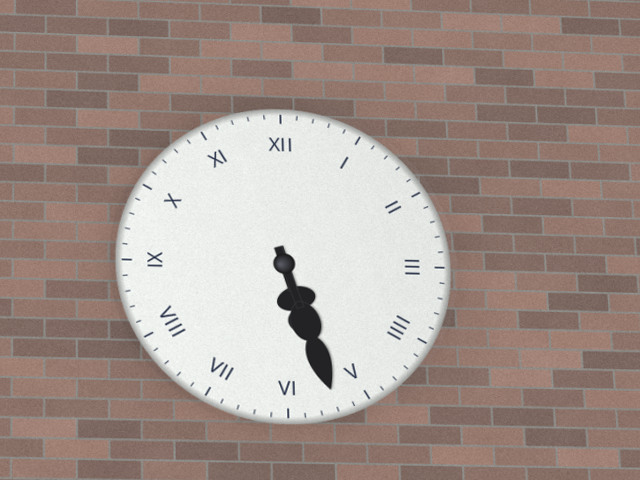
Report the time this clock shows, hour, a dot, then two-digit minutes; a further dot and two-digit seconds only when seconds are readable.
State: 5.27
